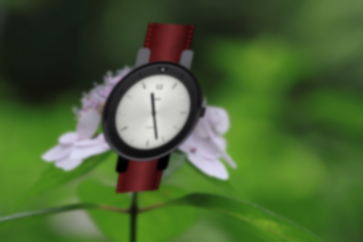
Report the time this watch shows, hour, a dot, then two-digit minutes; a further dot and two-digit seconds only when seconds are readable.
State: 11.27
